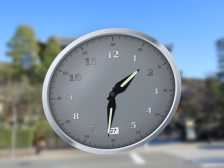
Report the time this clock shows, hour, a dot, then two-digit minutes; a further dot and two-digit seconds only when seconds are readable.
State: 1.31
